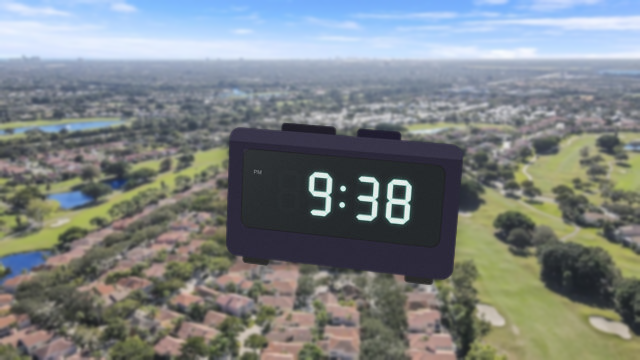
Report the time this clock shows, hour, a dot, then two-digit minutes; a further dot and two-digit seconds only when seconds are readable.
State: 9.38
